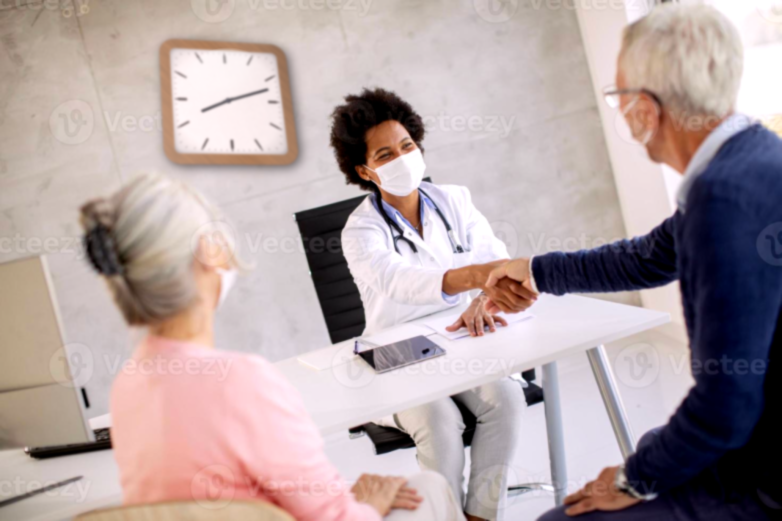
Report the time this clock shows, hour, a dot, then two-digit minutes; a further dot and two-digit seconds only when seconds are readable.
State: 8.12
